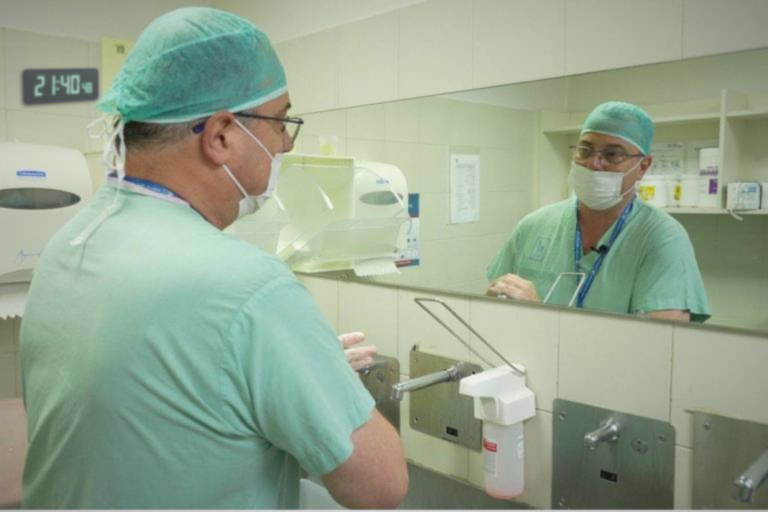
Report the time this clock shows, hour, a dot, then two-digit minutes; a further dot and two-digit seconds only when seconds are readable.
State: 21.40
